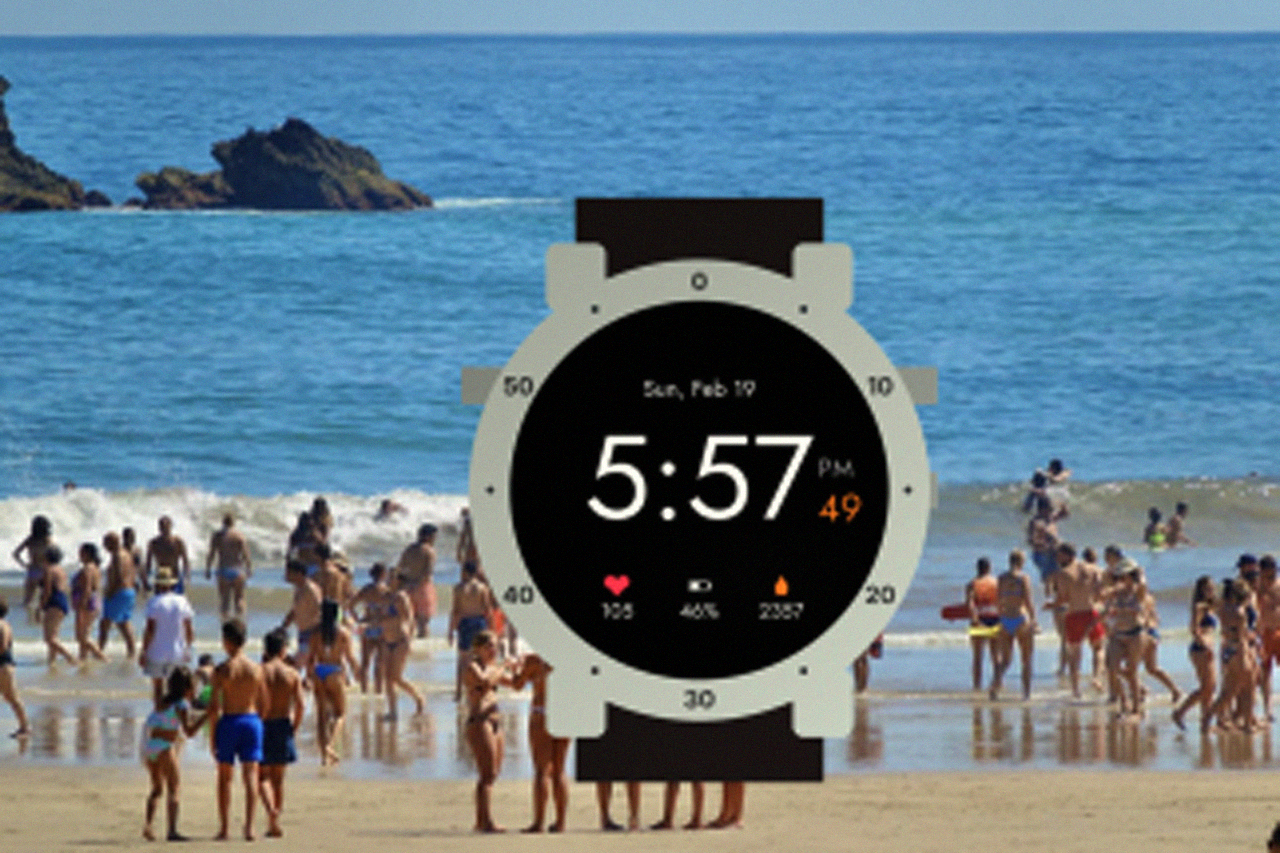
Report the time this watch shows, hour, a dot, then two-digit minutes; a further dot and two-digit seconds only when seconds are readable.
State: 5.57.49
